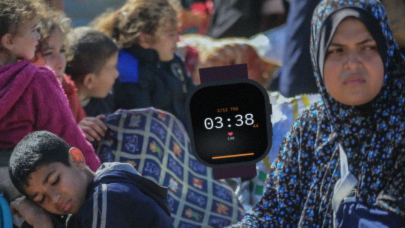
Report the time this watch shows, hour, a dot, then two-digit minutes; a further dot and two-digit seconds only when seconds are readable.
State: 3.38
